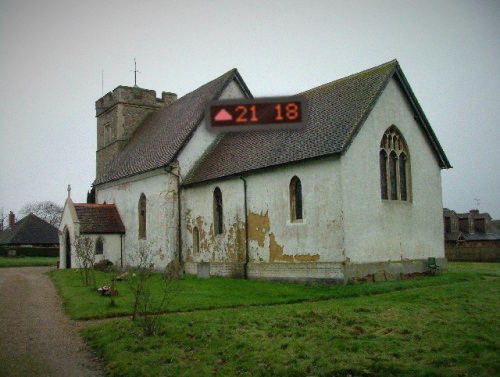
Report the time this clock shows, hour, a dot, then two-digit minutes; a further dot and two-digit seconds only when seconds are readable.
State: 21.18
